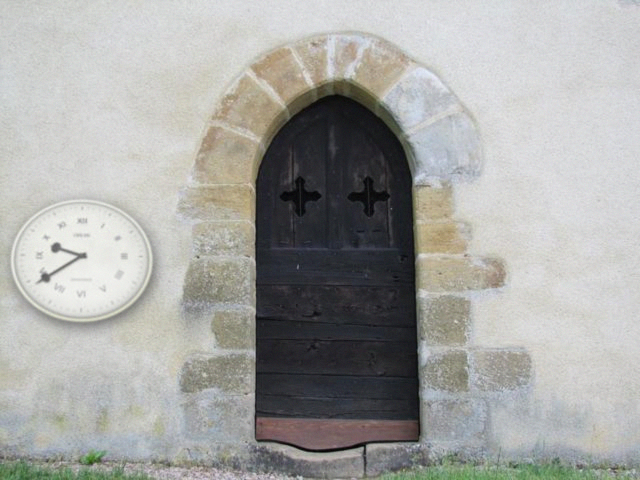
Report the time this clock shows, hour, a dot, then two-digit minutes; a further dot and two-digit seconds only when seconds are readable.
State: 9.39
